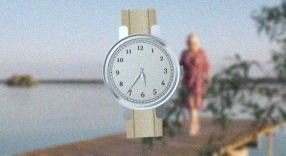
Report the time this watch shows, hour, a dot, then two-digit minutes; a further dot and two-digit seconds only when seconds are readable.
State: 5.36
